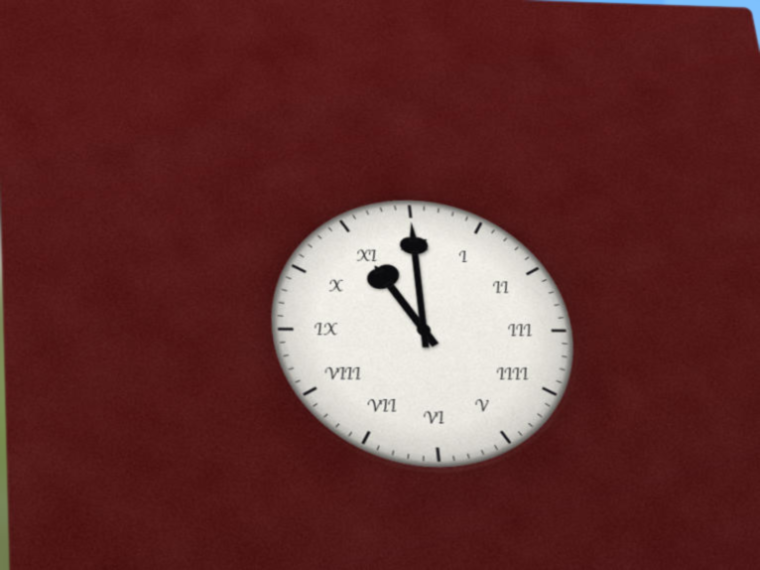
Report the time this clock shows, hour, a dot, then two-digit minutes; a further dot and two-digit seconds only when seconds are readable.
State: 11.00
